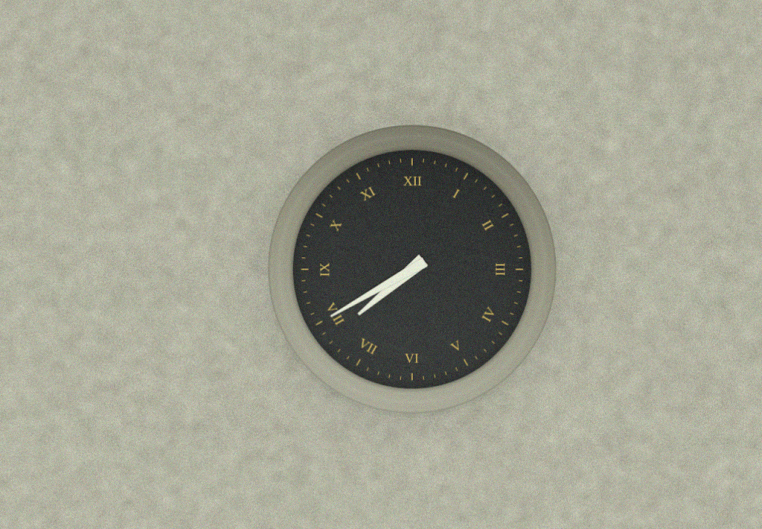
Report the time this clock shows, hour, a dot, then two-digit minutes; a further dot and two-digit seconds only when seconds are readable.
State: 7.40
